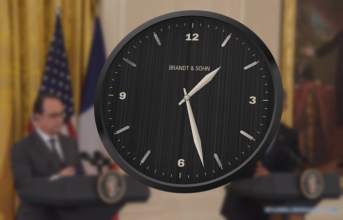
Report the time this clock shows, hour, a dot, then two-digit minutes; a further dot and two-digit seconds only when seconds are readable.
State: 1.27
